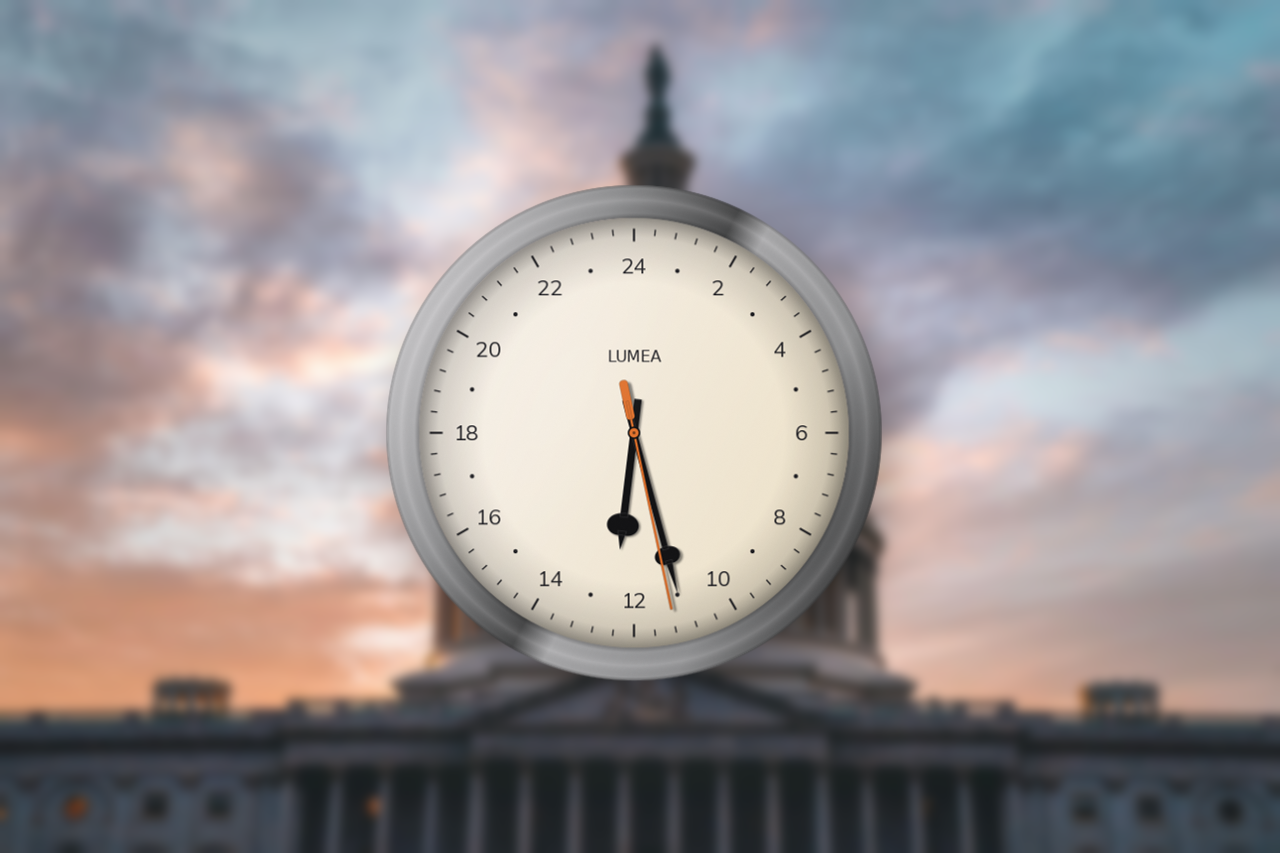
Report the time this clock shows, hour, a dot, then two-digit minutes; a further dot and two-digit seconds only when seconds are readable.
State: 12.27.28
